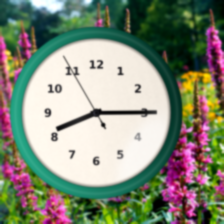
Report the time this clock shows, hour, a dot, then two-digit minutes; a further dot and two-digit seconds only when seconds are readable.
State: 8.14.55
